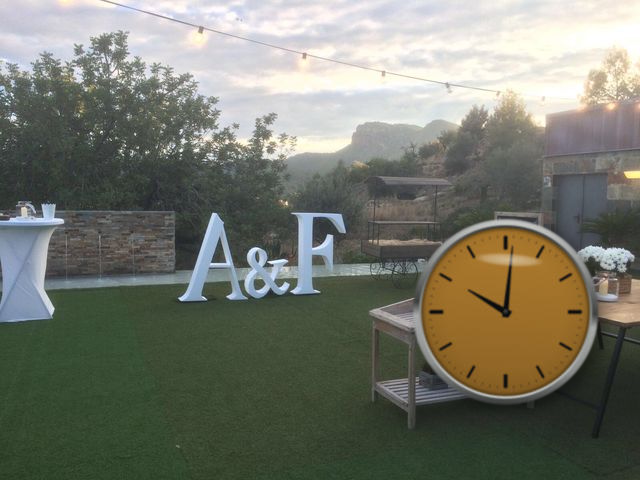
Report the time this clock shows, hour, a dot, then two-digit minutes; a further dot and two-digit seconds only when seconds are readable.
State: 10.01
